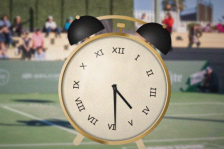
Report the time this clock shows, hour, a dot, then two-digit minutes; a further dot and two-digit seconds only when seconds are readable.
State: 4.29
